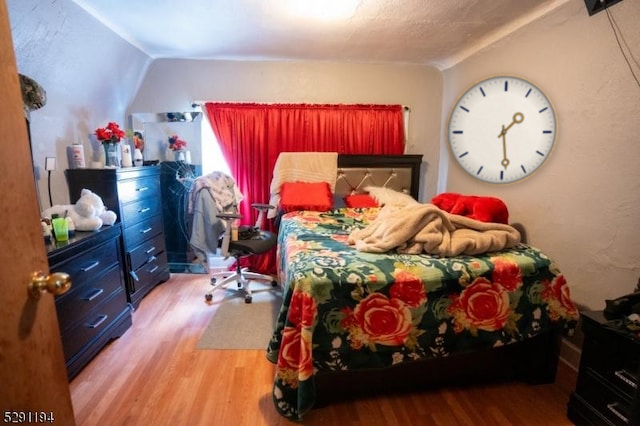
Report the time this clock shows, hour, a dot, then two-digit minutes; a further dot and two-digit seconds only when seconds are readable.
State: 1.29
